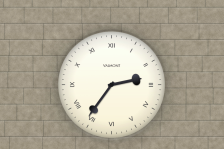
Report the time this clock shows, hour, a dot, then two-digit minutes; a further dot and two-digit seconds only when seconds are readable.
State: 2.36
